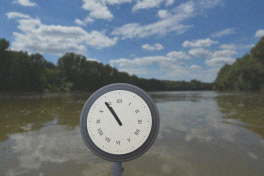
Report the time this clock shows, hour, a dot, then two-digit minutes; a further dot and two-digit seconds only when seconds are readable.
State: 10.54
